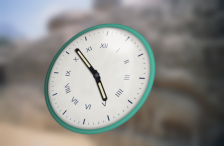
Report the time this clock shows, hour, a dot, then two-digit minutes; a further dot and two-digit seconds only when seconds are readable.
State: 4.52
